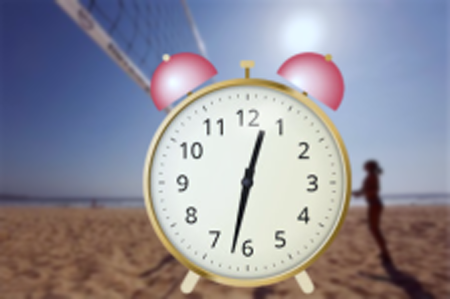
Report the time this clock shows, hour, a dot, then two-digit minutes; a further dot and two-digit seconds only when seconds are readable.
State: 12.32
